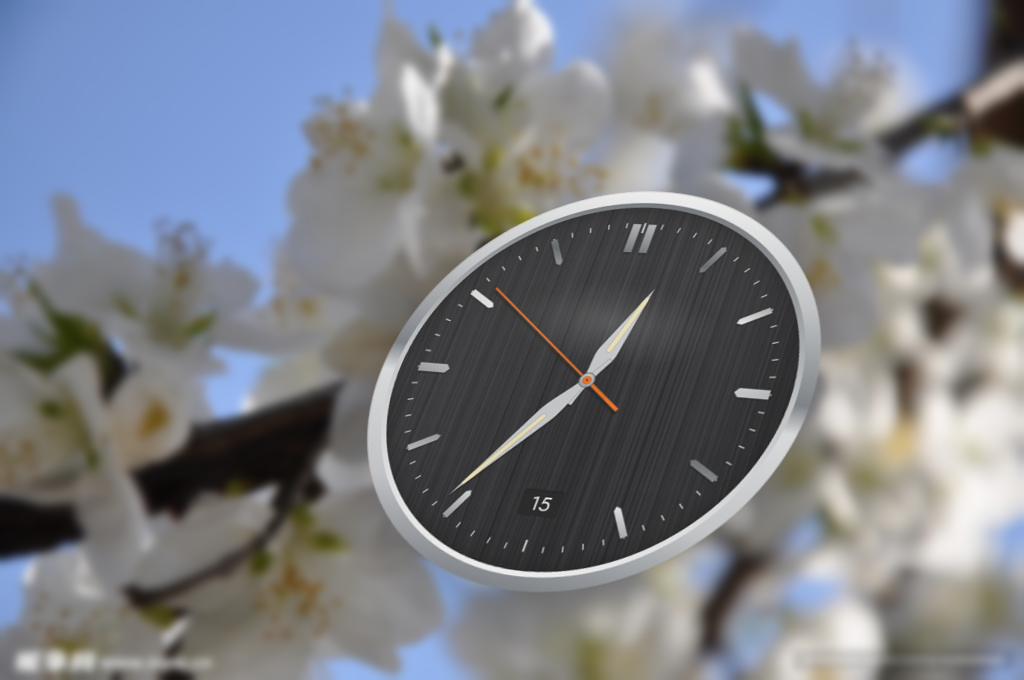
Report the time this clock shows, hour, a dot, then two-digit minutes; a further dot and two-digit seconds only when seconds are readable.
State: 12.35.51
